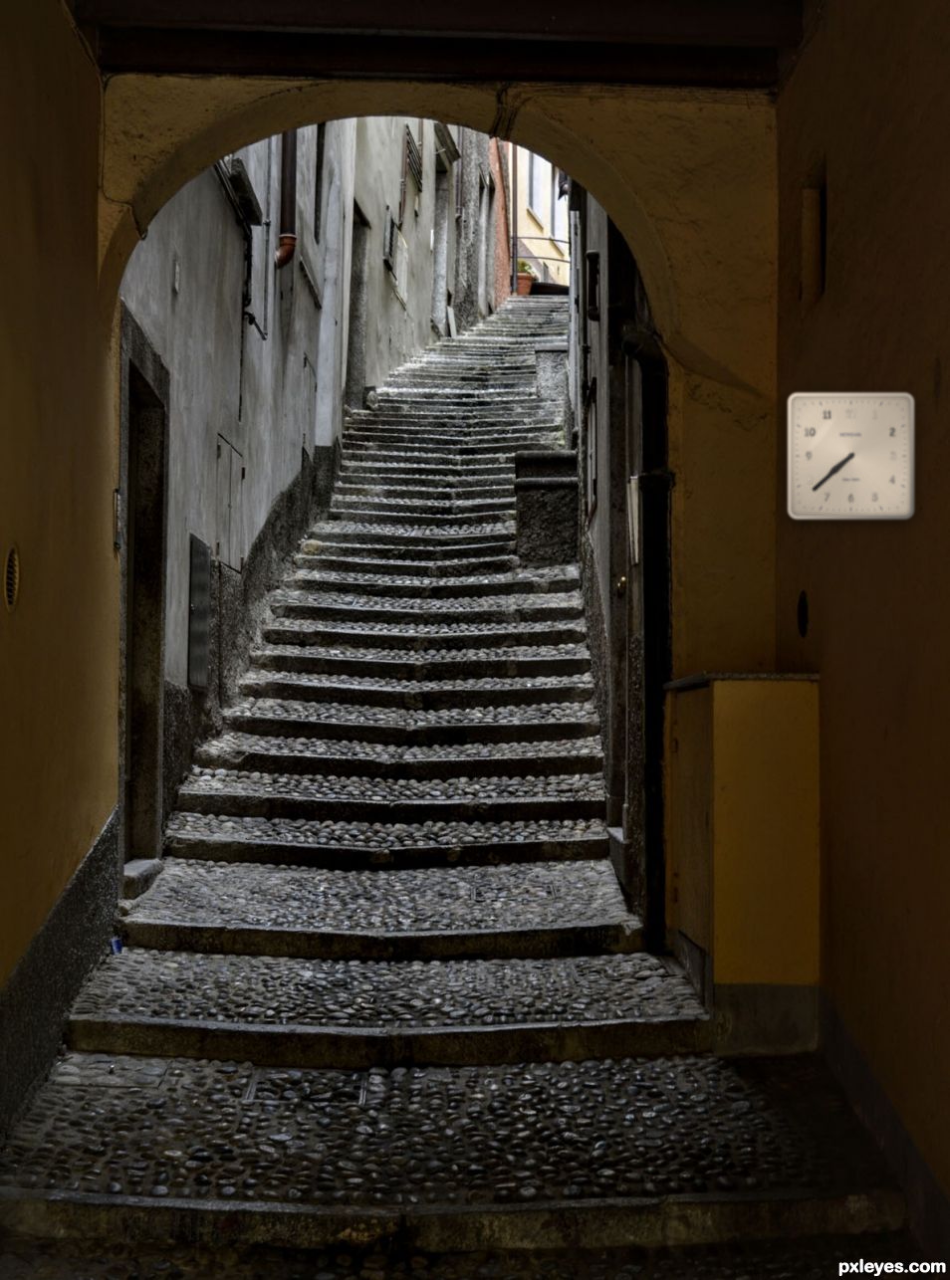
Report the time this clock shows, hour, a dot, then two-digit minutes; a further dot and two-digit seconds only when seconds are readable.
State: 7.38
